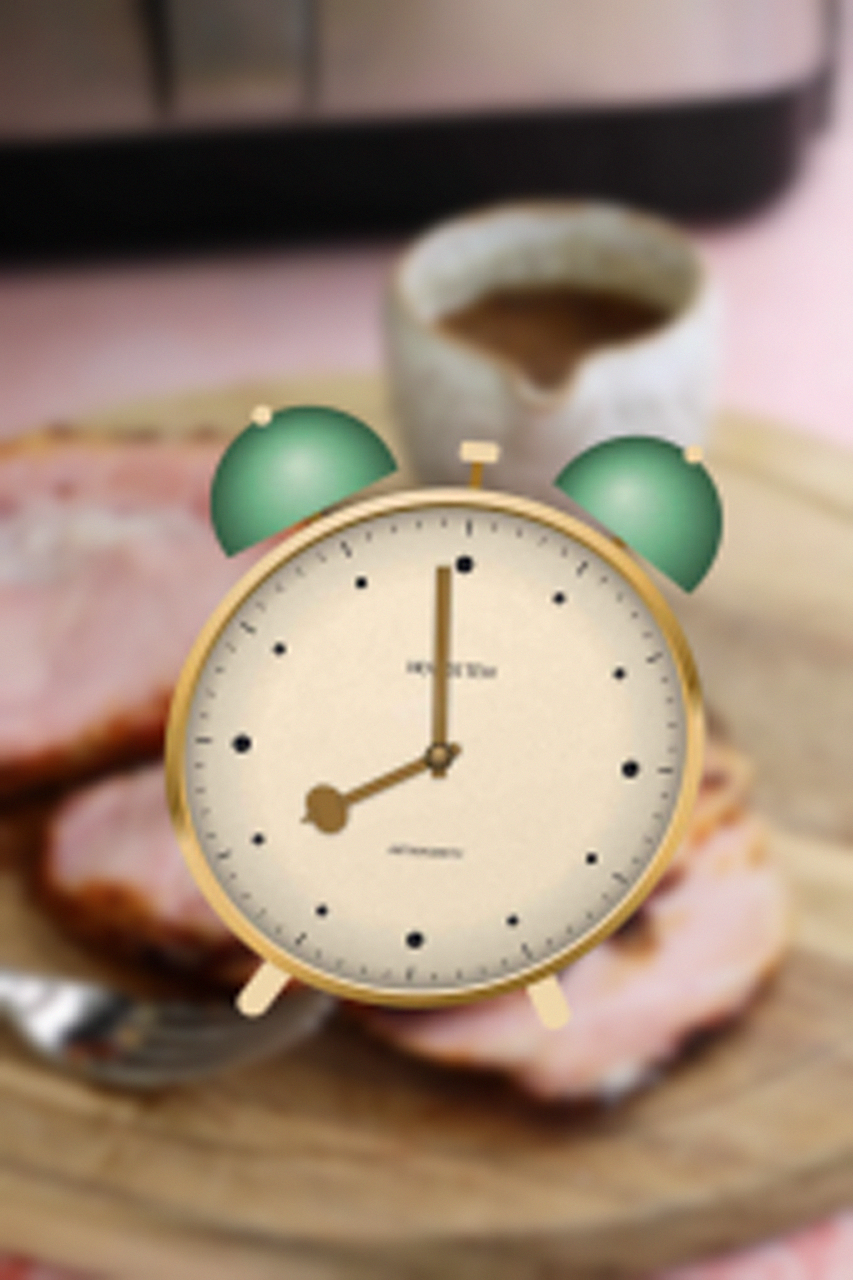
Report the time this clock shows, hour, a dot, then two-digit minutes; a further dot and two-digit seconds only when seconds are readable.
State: 7.59
